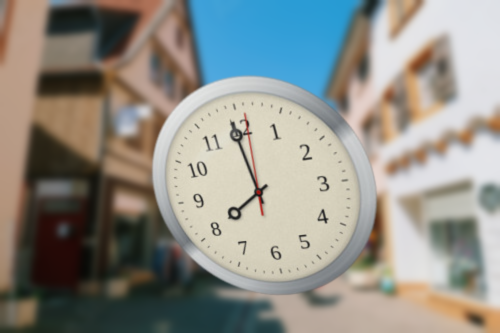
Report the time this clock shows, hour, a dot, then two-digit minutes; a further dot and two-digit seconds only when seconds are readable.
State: 7.59.01
